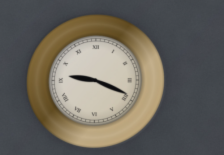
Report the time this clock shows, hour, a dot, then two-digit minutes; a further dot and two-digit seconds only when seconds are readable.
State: 9.19
